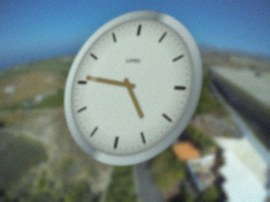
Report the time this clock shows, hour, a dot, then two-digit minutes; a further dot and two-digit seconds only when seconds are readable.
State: 4.46
